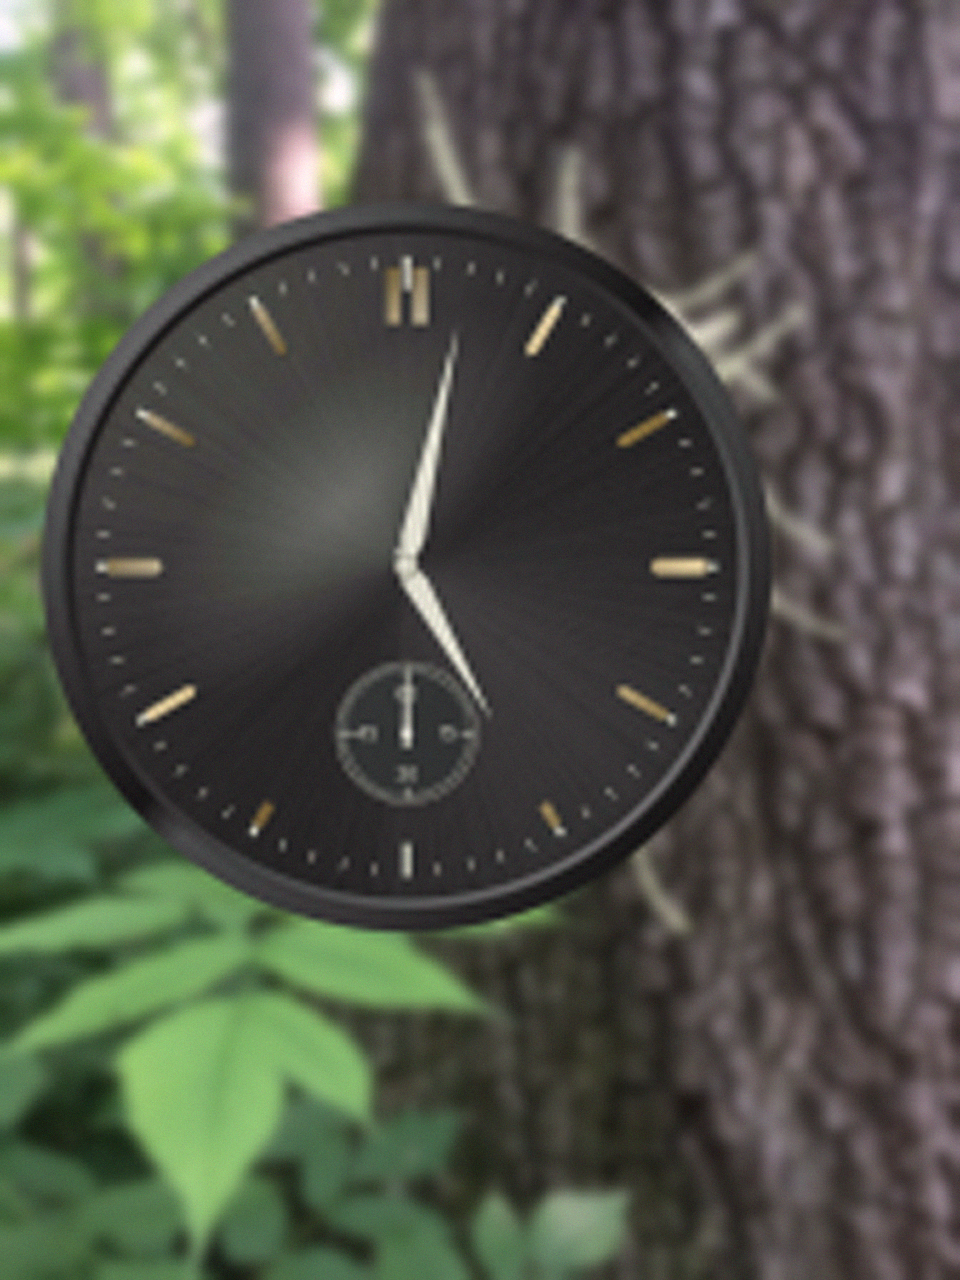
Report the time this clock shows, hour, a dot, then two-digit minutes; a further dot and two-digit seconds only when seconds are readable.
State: 5.02
